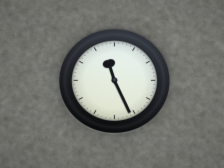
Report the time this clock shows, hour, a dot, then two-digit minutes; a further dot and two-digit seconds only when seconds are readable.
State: 11.26
